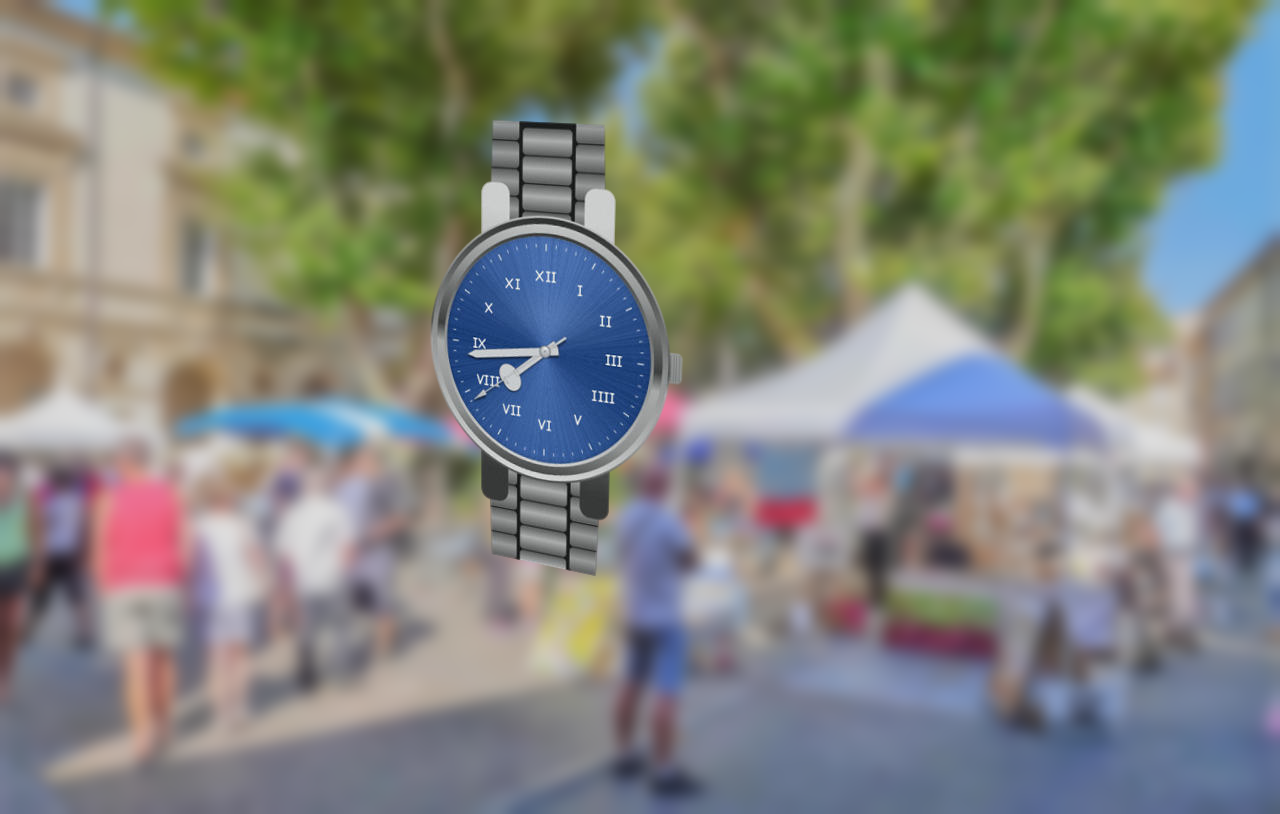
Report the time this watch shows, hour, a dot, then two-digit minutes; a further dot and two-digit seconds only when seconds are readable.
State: 7.43.39
